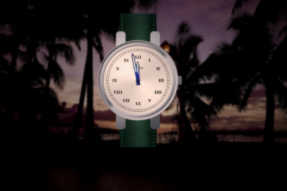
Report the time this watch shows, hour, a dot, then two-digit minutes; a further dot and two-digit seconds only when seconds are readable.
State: 11.58
